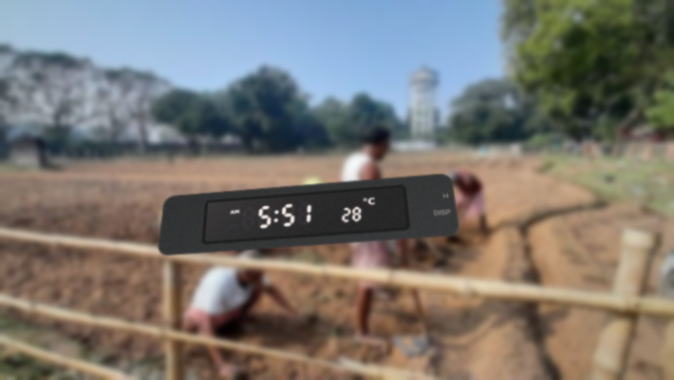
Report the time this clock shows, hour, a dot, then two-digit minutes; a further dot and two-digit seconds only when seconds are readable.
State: 5.51
